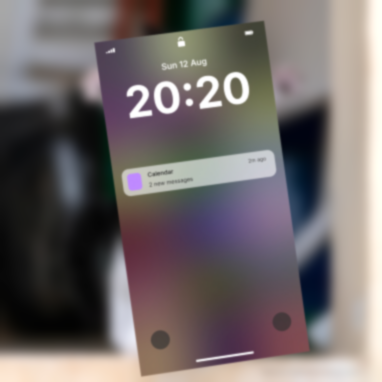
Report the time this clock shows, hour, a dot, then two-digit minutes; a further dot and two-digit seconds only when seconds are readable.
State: 20.20
